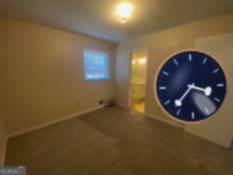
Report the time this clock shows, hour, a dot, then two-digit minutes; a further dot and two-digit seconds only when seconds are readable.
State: 3.37
